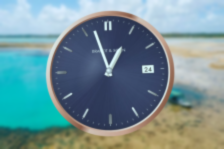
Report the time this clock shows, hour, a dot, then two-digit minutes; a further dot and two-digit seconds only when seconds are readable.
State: 12.57
